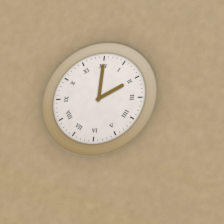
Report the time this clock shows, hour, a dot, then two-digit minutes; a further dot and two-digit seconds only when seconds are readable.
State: 2.00
